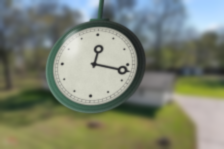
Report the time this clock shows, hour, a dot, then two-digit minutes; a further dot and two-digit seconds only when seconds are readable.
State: 12.17
